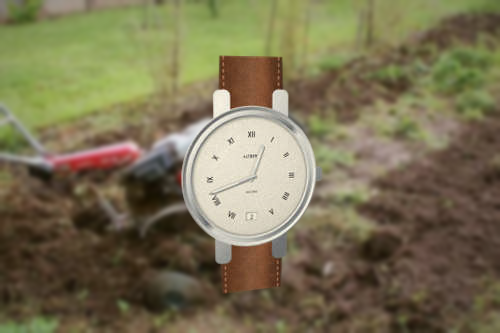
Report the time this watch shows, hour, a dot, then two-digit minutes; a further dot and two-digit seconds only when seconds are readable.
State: 12.42
